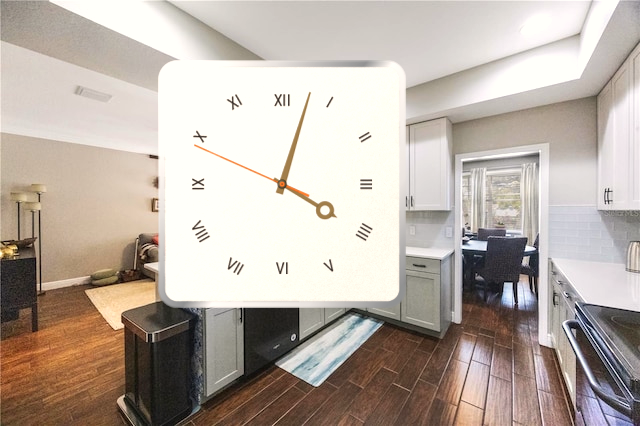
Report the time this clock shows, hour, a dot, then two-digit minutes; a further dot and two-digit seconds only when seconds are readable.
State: 4.02.49
